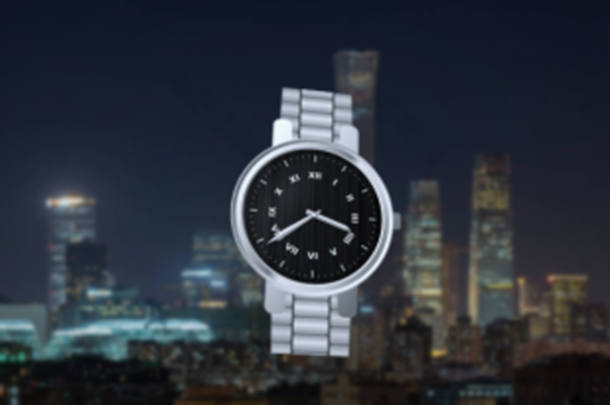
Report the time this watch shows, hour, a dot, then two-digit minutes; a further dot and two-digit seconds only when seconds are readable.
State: 3.39
